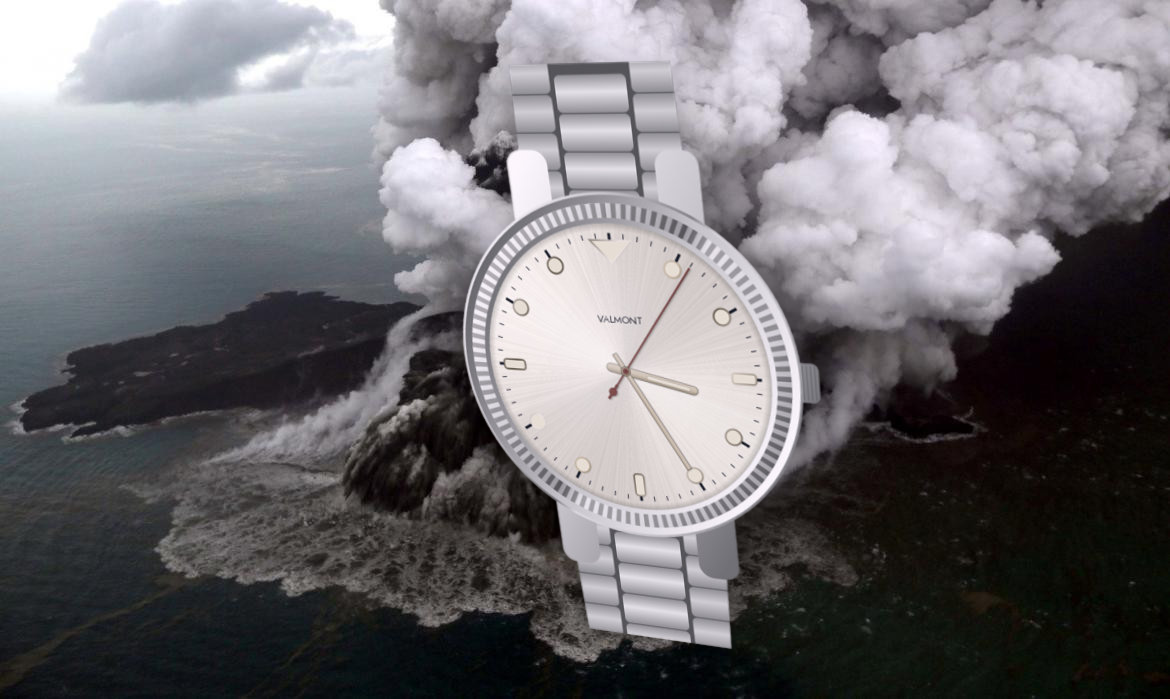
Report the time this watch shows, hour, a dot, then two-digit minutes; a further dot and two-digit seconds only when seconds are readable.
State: 3.25.06
